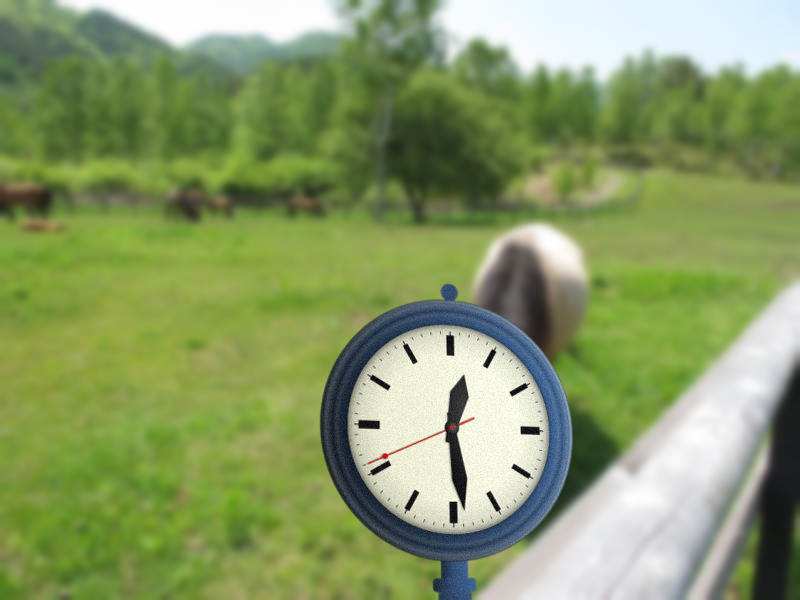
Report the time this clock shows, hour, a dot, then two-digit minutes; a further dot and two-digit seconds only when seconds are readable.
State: 12.28.41
